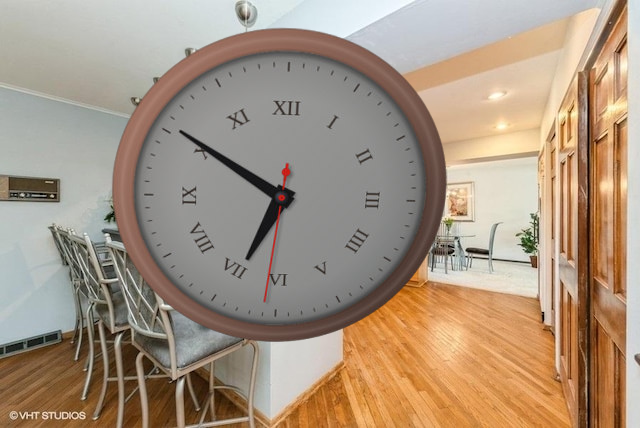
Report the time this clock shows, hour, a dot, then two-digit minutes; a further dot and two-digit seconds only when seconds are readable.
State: 6.50.31
